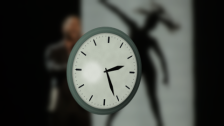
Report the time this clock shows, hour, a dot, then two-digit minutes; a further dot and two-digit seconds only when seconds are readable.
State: 2.26
